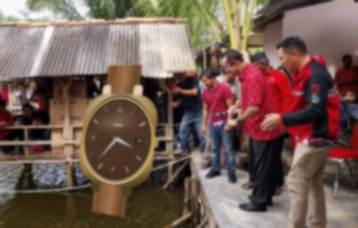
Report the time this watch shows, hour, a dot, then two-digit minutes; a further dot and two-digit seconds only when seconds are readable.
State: 3.37
